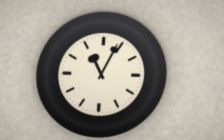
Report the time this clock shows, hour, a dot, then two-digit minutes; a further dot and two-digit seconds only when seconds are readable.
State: 11.04
